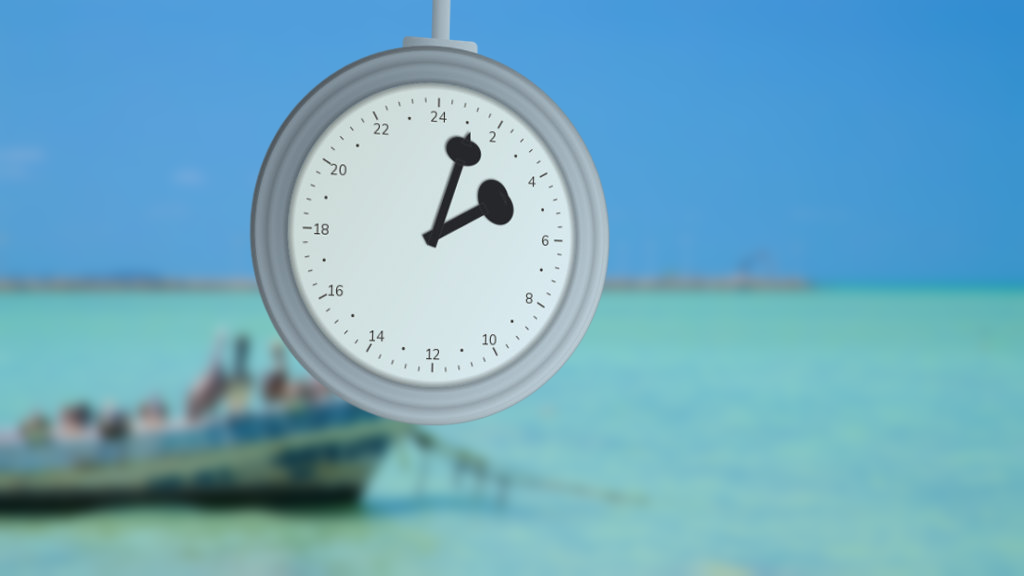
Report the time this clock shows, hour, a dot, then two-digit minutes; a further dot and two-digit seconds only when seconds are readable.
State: 4.03
